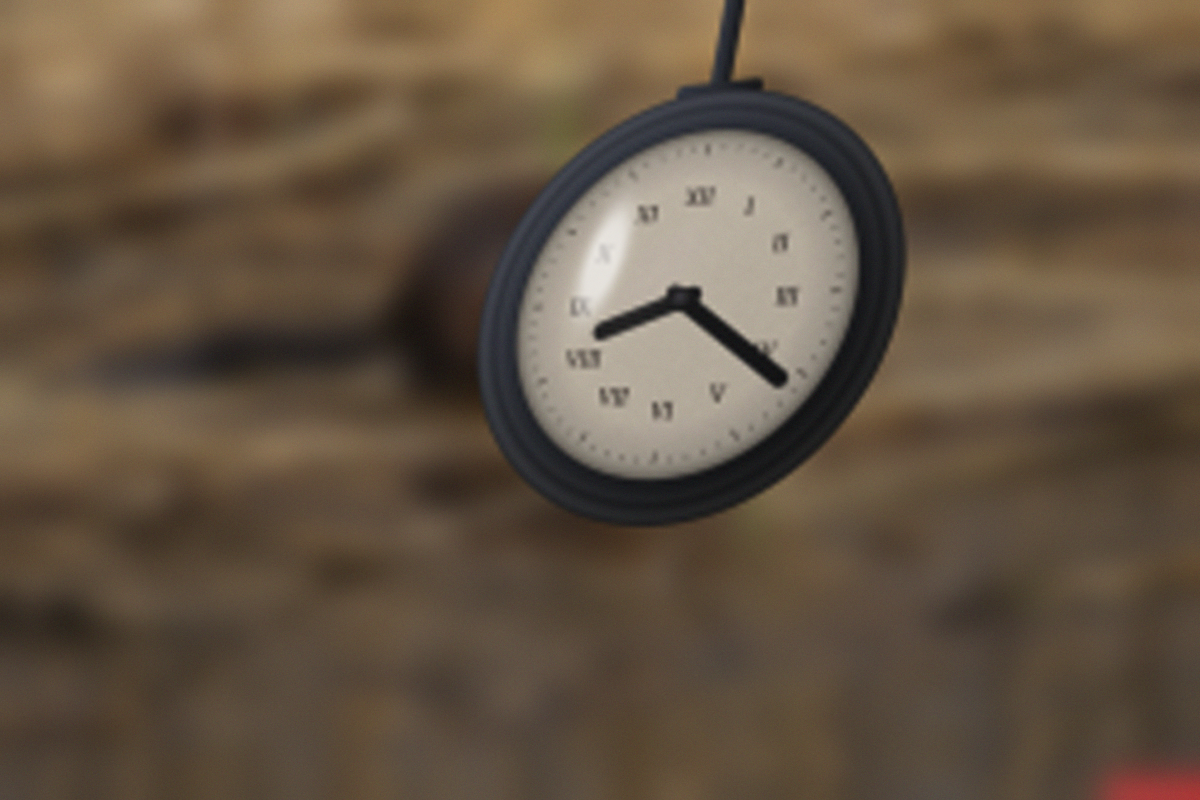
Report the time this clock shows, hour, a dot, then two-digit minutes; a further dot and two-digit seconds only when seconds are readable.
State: 8.21
